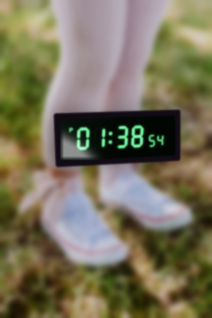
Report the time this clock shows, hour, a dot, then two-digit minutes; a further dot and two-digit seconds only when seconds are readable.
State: 1.38.54
